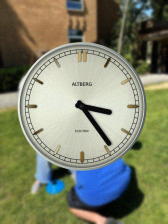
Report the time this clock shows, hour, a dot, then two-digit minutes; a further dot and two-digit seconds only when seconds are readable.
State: 3.24
